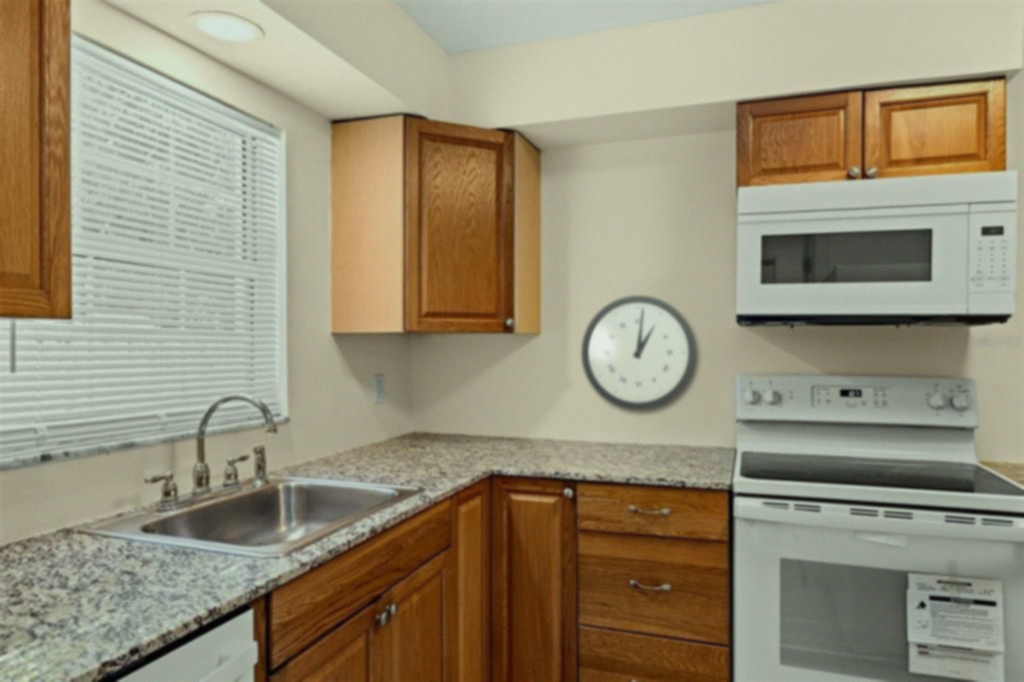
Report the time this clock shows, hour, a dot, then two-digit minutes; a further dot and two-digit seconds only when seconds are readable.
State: 1.01
